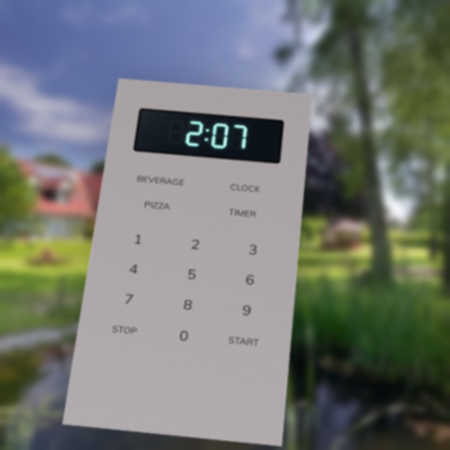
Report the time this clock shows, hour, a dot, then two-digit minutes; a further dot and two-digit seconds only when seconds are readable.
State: 2.07
